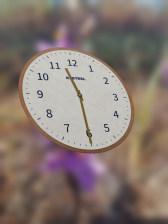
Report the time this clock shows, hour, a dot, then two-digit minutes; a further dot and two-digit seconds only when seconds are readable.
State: 11.30
